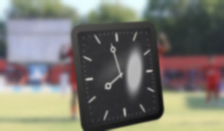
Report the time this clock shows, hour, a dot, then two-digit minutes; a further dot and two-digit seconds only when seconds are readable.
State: 7.58
